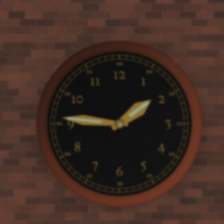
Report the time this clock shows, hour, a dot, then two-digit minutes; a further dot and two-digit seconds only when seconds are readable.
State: 1.46
